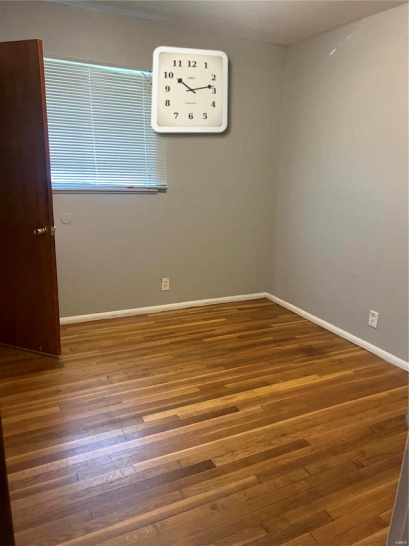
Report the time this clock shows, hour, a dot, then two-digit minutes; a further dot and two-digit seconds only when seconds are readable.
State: 10.13
